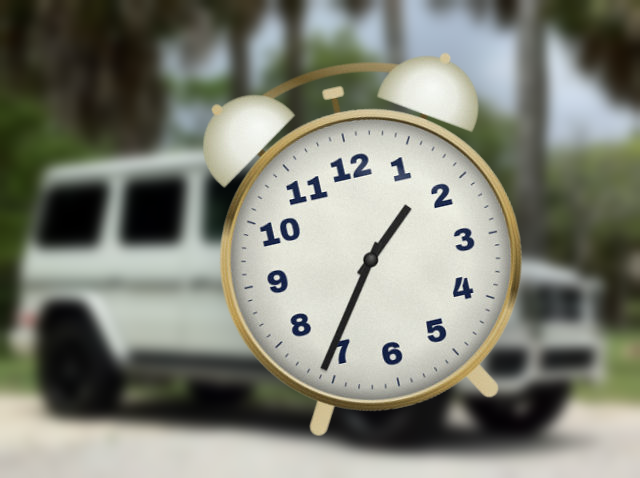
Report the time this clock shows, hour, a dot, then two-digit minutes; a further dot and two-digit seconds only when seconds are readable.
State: 1.36
